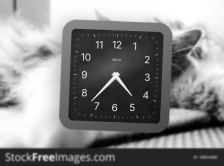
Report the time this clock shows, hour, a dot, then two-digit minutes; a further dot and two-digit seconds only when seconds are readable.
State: 4.37
